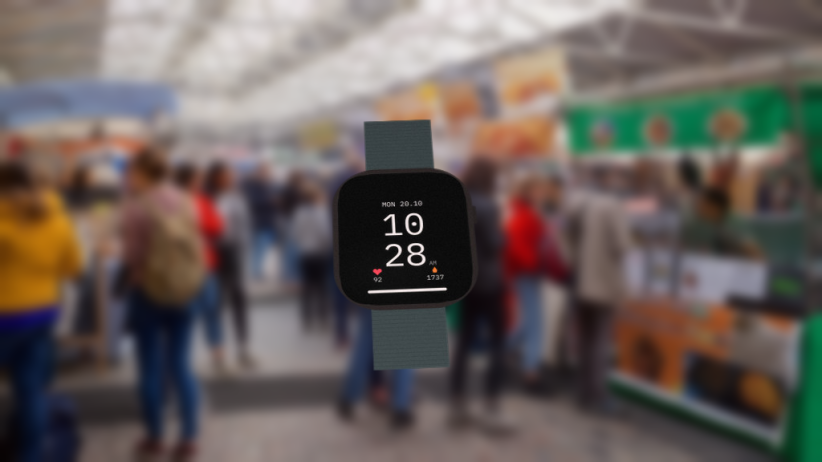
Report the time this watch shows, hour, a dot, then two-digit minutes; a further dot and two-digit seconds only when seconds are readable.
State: 10.28
